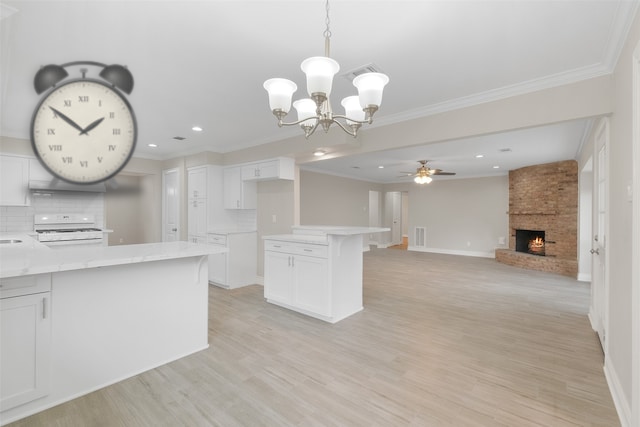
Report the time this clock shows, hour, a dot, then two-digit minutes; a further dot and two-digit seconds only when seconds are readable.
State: 1.51
